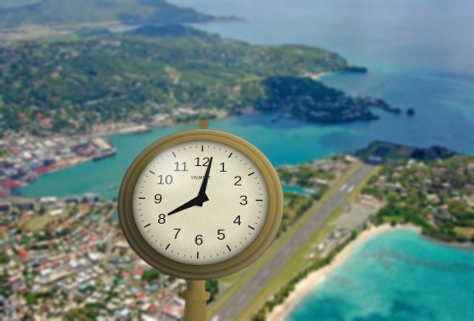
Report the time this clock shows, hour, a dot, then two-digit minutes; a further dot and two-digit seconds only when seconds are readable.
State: 8.02
